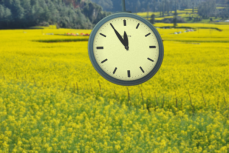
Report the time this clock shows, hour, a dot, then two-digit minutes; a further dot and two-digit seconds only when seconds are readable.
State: 11.55
